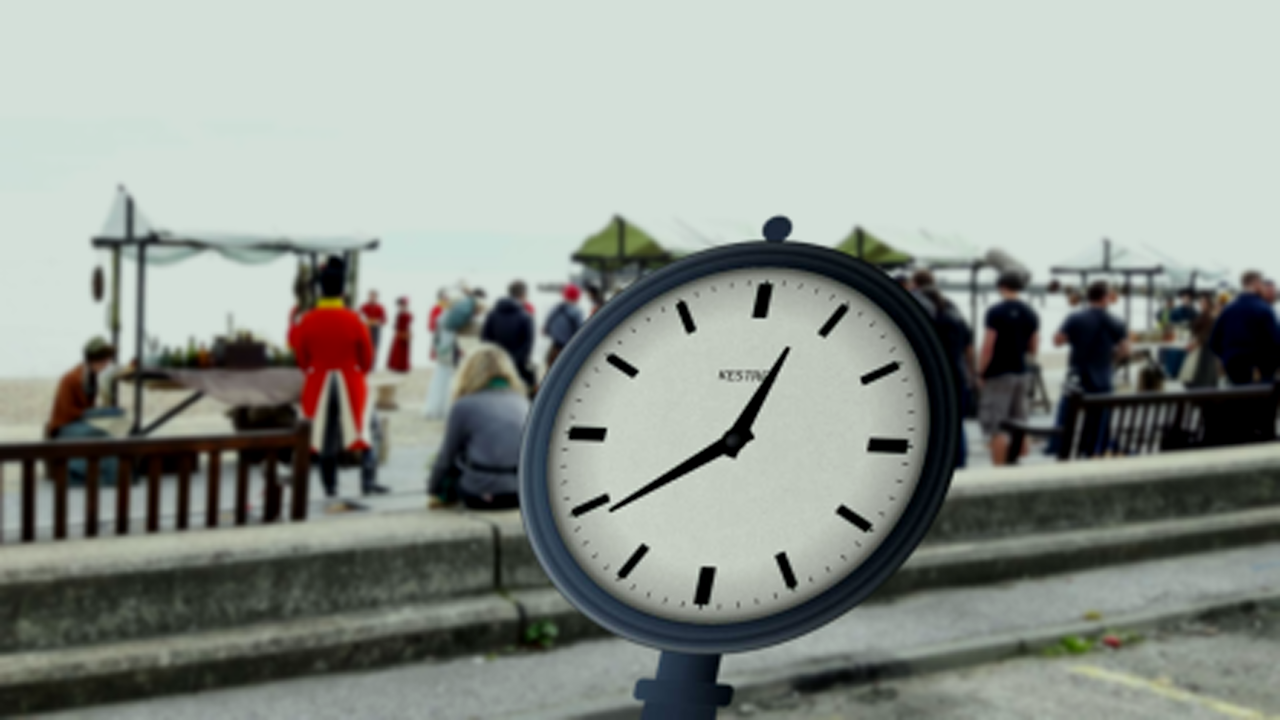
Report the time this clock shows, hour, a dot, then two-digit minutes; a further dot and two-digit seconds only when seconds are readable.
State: 12.39
